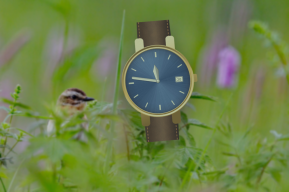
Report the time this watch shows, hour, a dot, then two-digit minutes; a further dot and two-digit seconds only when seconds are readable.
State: 11.47
